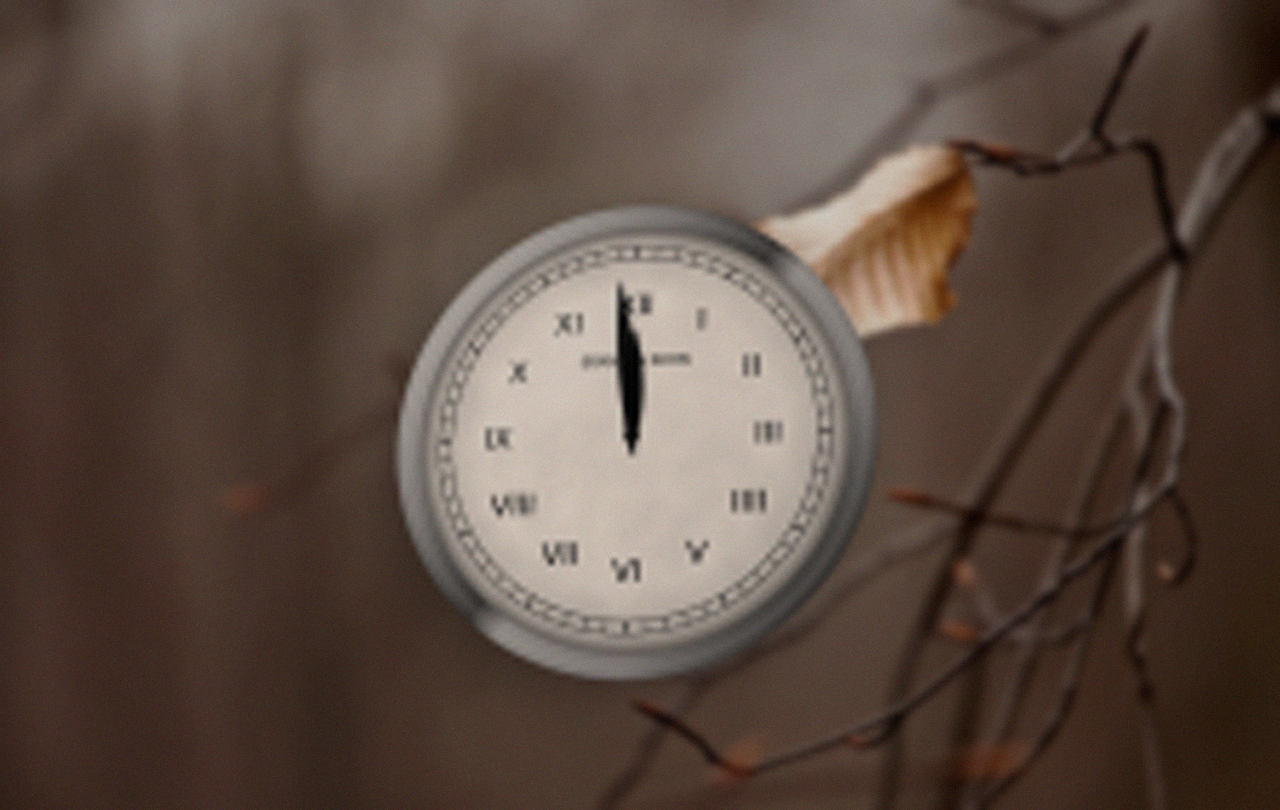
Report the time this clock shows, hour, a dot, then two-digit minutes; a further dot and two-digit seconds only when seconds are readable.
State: 11.59
